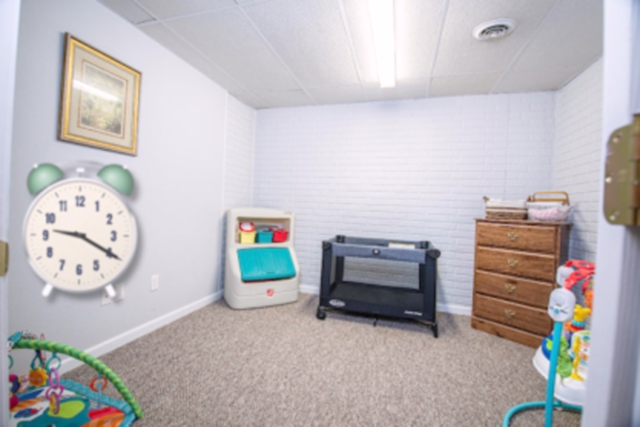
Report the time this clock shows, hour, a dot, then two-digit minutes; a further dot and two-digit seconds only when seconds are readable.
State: 9.20
